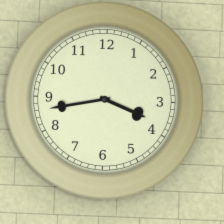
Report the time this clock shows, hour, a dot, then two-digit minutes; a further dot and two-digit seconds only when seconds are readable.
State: 3.43
